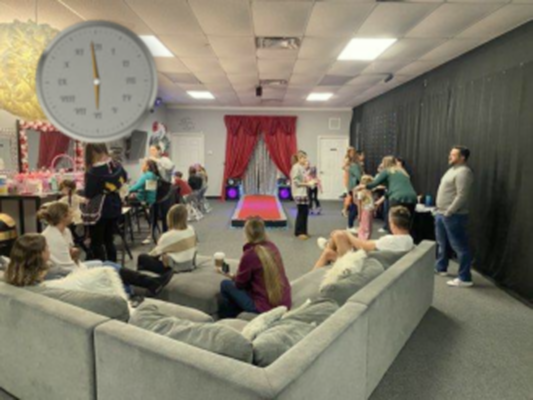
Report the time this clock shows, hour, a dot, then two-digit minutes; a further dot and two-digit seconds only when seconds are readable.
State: 5.59
